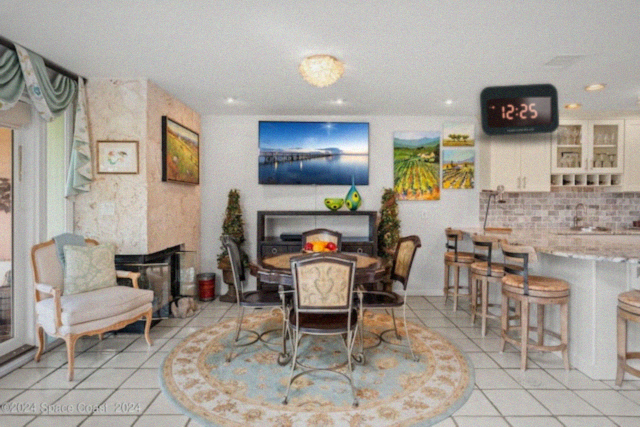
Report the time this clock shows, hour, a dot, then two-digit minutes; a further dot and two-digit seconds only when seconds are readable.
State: 12.25
